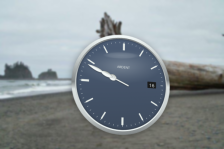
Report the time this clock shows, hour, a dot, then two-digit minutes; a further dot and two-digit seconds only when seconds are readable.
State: 9.49
